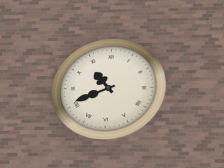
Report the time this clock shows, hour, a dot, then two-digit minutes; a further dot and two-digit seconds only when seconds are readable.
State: 10.41
